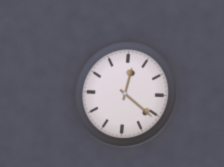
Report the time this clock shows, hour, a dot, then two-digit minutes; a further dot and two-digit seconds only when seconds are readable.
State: 12.21
